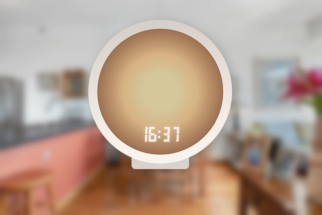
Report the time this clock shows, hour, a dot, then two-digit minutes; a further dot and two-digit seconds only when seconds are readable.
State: 16.37
